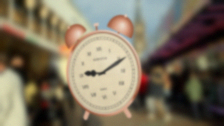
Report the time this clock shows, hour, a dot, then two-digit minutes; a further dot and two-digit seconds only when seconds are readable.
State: 9.11
